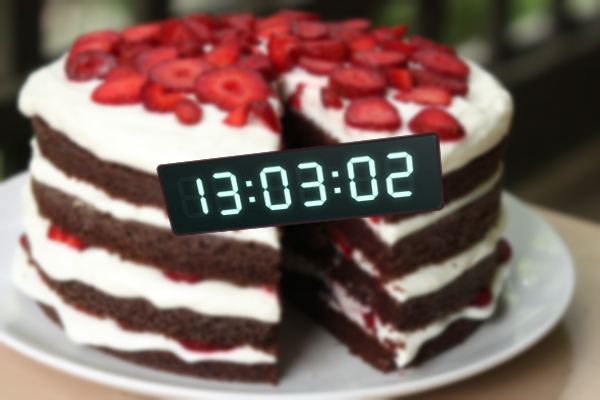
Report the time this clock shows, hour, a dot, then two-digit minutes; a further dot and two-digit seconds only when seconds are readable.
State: 13.03.02
